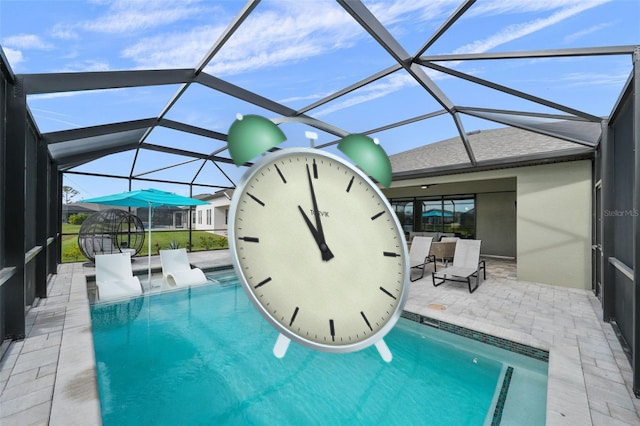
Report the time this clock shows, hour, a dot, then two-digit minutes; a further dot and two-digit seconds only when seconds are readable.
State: 10.59
